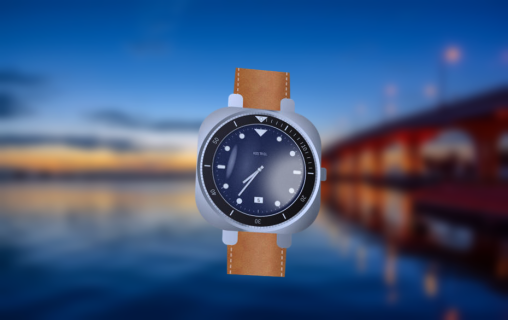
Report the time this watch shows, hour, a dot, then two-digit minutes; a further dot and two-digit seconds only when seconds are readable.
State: 7.36
